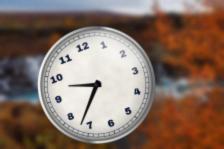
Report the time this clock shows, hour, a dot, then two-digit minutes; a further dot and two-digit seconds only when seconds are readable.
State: 9.37
